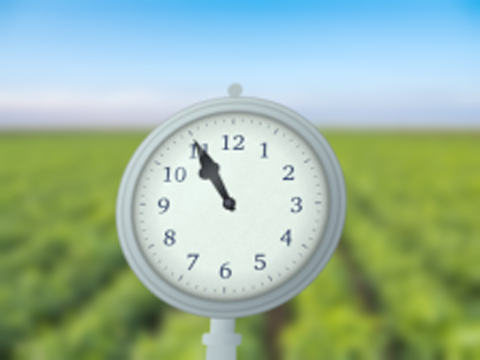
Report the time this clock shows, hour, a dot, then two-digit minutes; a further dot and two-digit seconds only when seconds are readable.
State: 10.55
